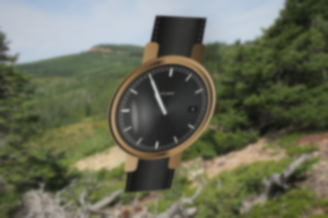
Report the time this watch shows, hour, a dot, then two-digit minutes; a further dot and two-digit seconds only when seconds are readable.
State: 10.55
